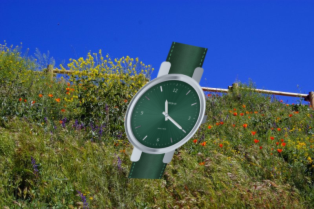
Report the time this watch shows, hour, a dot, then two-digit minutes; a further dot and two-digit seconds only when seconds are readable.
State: 11.20
